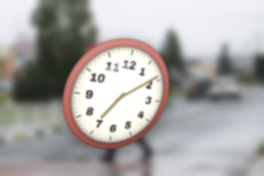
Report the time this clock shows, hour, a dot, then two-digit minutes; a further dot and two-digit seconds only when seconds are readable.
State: 7.09
